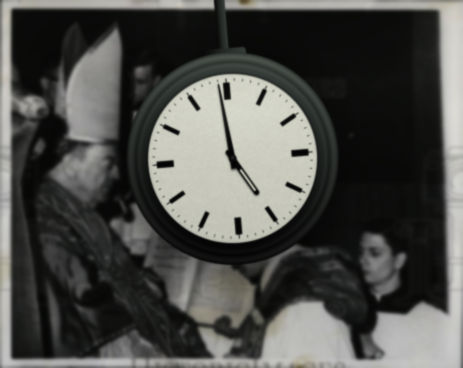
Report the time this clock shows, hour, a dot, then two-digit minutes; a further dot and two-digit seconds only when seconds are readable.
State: 4.59
